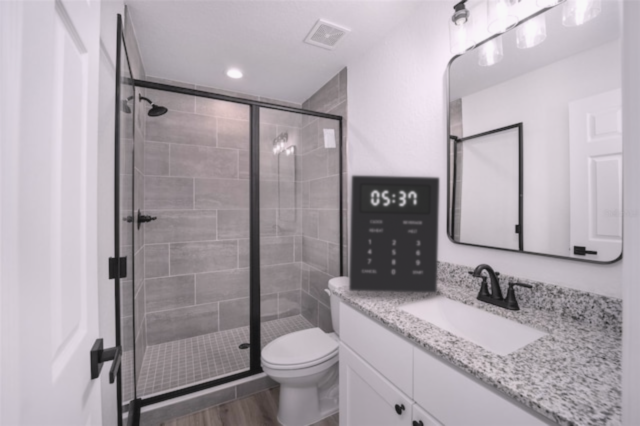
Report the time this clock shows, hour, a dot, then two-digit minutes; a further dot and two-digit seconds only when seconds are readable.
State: 5.37
